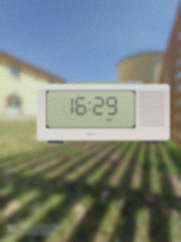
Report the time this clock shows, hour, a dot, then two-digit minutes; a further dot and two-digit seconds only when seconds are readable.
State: 16.29
